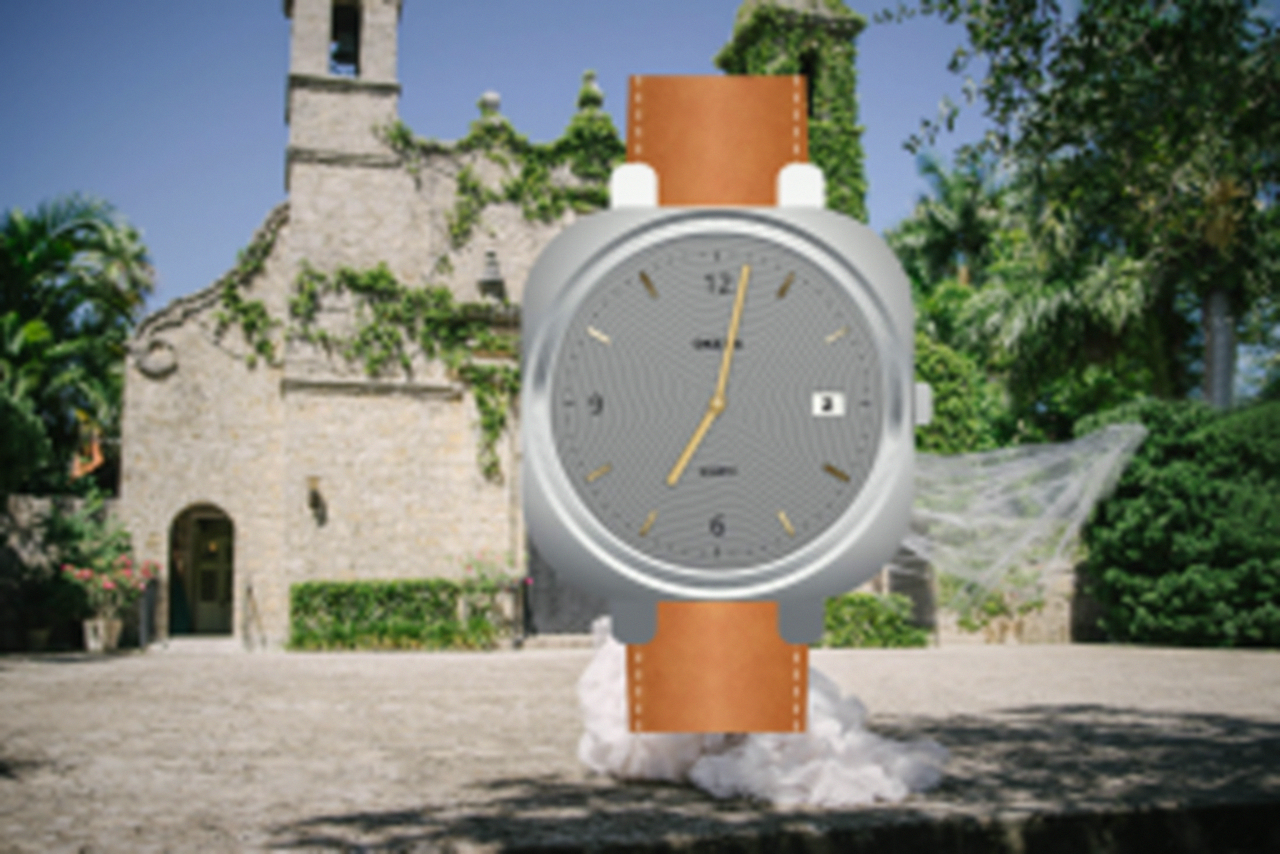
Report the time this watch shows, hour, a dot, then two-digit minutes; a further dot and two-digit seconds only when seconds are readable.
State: 7.02
